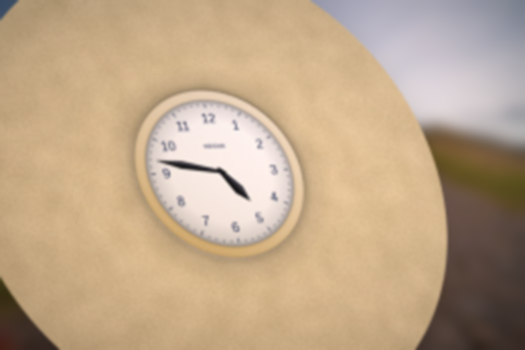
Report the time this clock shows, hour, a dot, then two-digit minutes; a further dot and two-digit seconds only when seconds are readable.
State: 4.47
